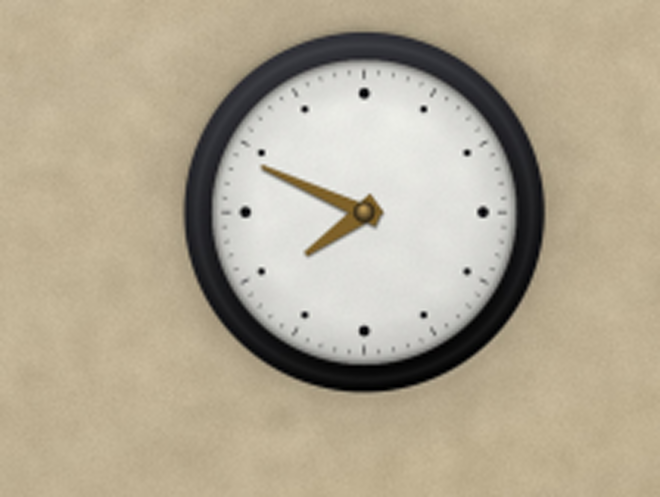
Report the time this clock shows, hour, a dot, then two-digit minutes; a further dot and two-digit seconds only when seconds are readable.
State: 7.49
